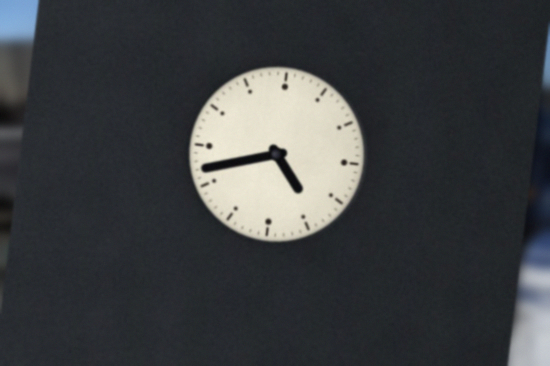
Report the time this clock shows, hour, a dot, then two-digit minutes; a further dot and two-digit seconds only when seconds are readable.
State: 4.42
